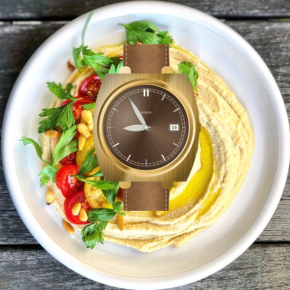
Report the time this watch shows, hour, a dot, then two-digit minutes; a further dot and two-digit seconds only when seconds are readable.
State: 8.55
